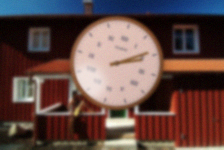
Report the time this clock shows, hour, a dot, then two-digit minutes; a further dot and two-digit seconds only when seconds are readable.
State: 2.09
